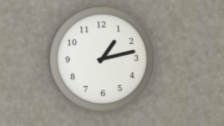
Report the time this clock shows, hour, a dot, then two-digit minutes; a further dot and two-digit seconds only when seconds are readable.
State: 1.13
